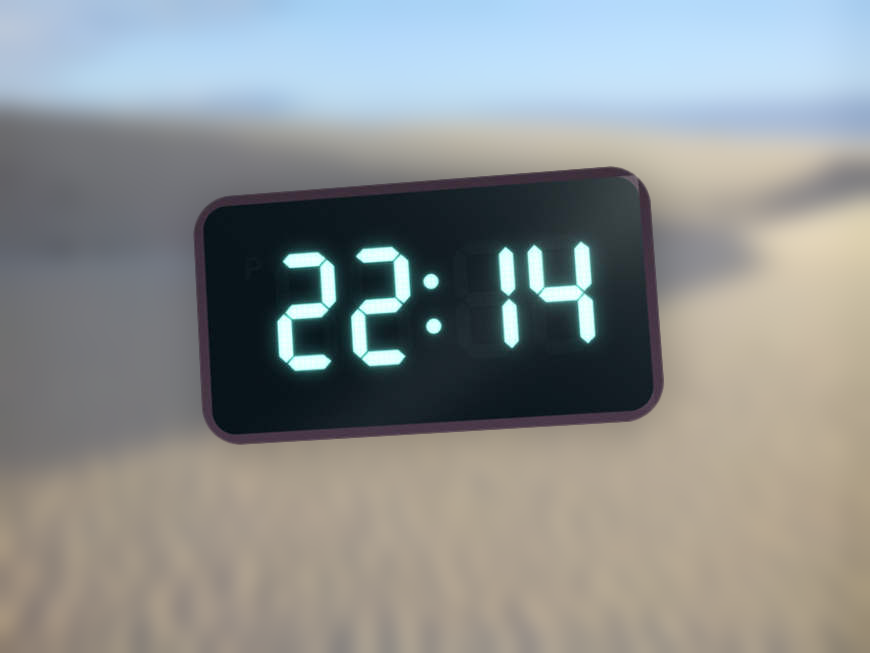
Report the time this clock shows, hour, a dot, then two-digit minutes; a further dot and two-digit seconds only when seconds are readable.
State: 22.14
